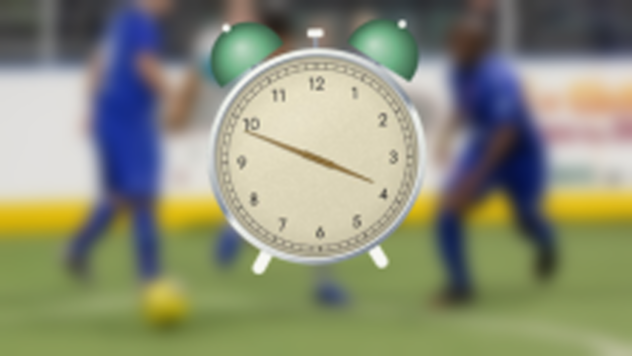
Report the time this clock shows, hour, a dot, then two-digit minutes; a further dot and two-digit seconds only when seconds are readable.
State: 3.49
